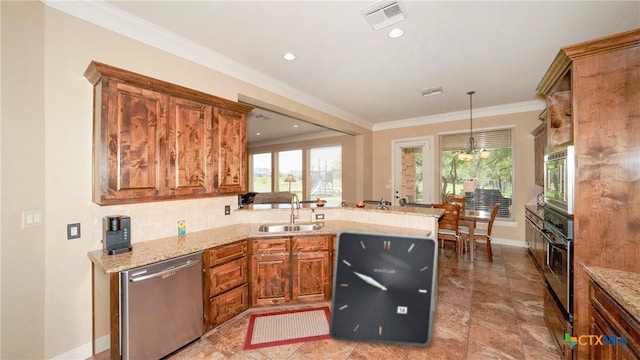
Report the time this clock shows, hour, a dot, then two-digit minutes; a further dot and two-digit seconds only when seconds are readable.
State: 9.49
